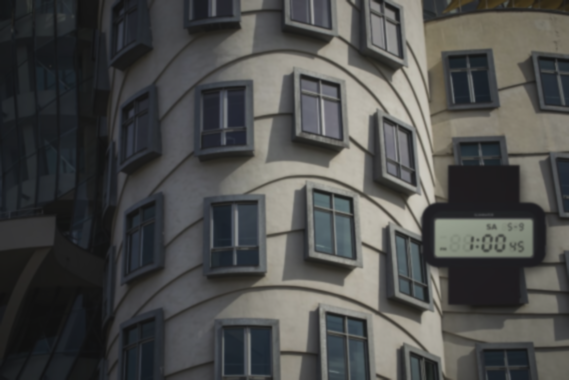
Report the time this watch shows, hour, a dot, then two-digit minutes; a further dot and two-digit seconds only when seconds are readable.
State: 1.00.45
